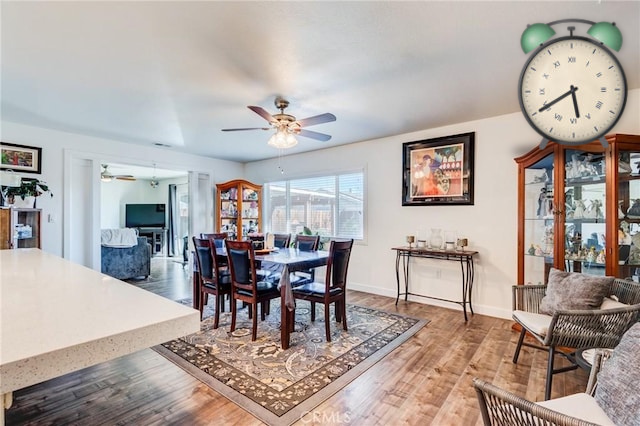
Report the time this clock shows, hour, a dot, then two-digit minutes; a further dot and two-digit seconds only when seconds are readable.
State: 5.40
